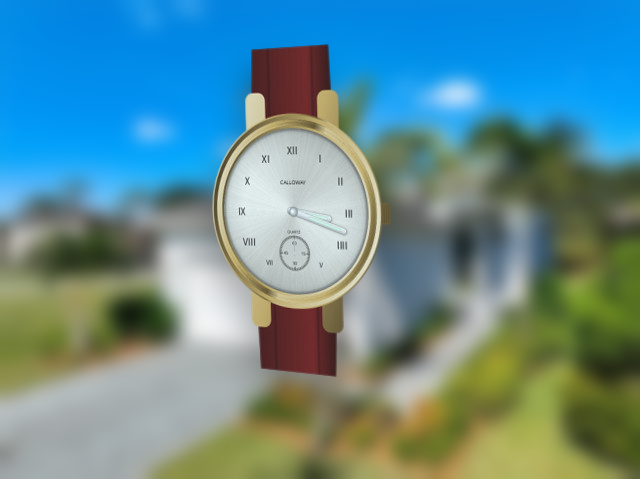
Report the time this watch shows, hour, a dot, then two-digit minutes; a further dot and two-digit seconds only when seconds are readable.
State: 3.18
